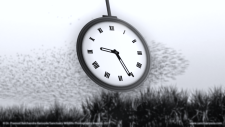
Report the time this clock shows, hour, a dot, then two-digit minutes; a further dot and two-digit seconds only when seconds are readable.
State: 9.26
